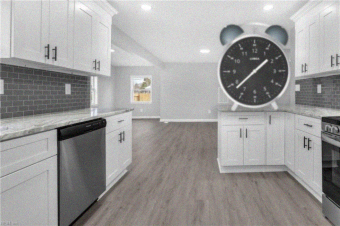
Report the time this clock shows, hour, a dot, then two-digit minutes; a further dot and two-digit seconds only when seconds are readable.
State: 1.38
